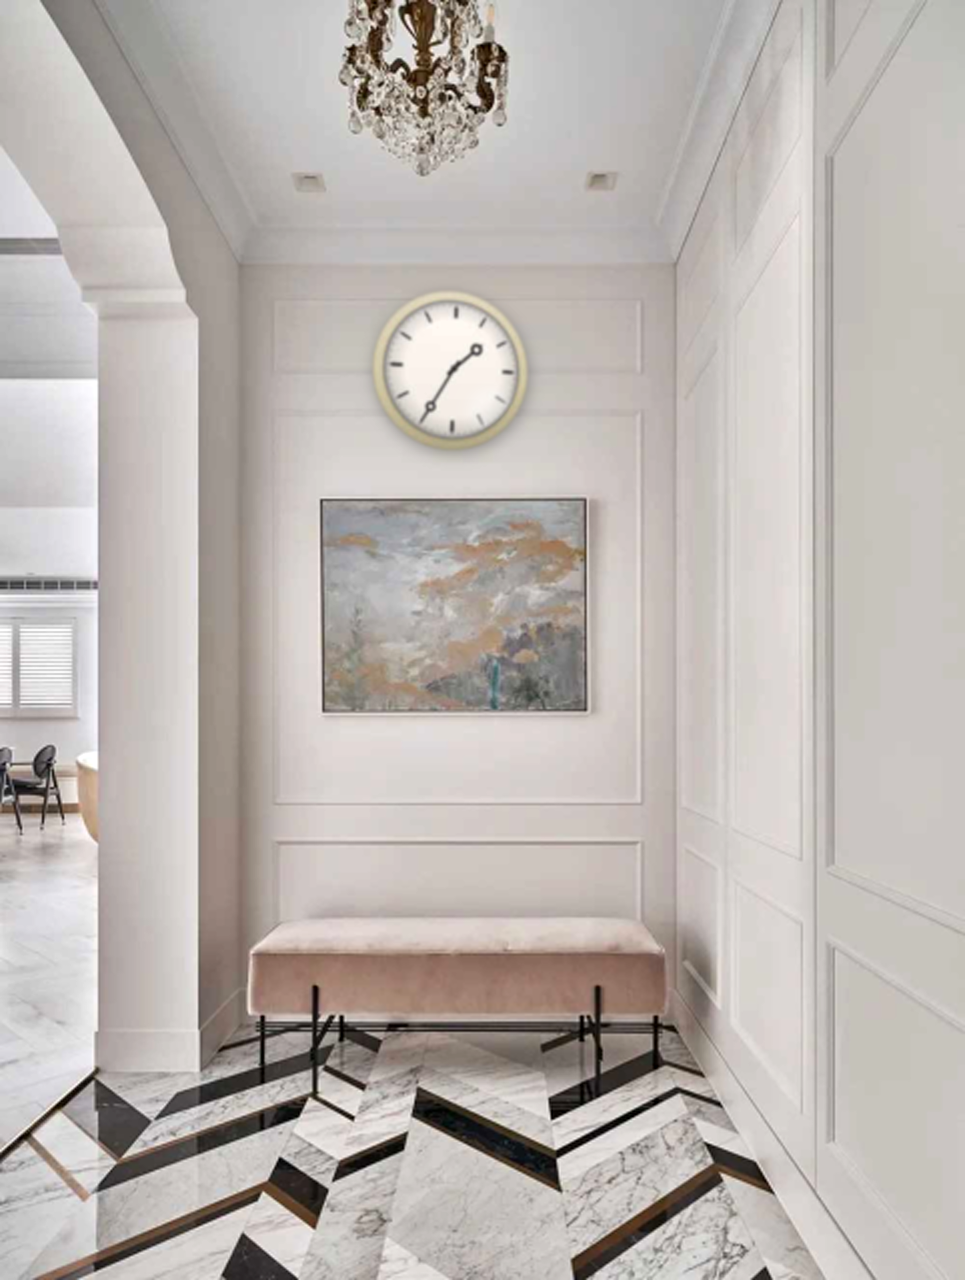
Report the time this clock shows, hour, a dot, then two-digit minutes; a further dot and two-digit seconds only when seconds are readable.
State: 1.35
